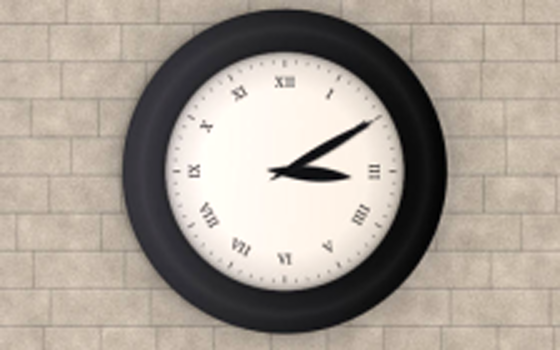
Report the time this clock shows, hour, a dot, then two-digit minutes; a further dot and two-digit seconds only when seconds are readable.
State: 3.10
